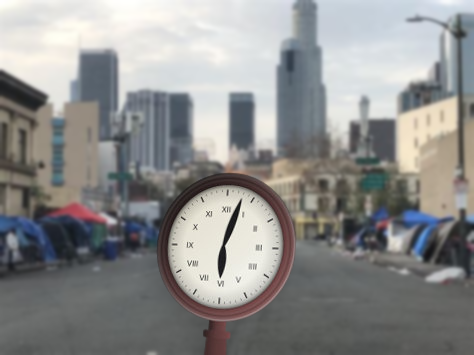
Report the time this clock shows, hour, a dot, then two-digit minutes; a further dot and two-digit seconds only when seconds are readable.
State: 6.03
